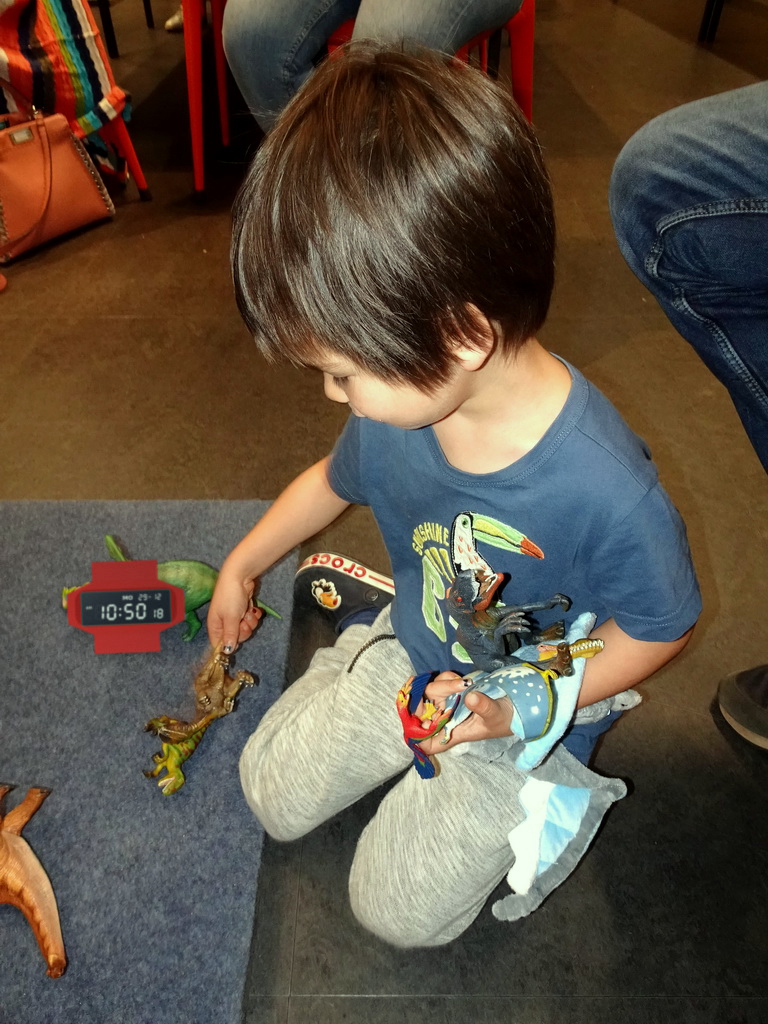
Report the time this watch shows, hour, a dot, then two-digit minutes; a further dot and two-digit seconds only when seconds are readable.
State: 10.50.18
